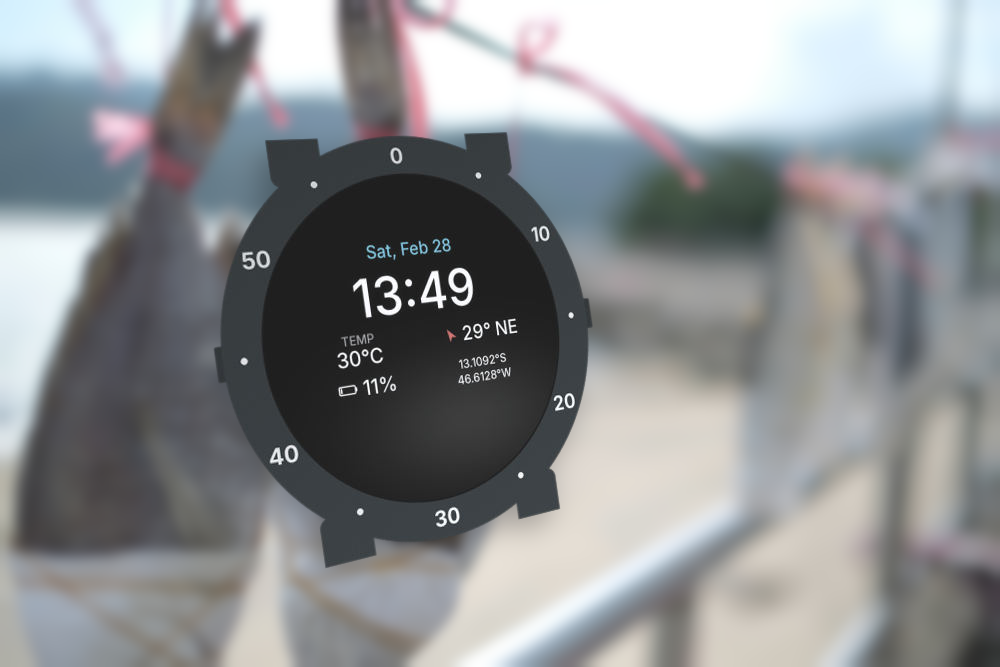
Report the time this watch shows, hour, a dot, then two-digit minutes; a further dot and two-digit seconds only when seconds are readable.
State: 13.49
